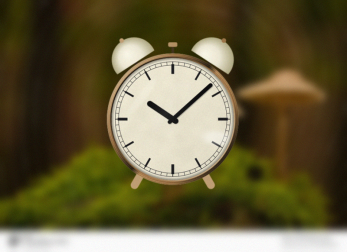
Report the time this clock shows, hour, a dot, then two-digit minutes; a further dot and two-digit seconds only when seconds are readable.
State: 10.08
